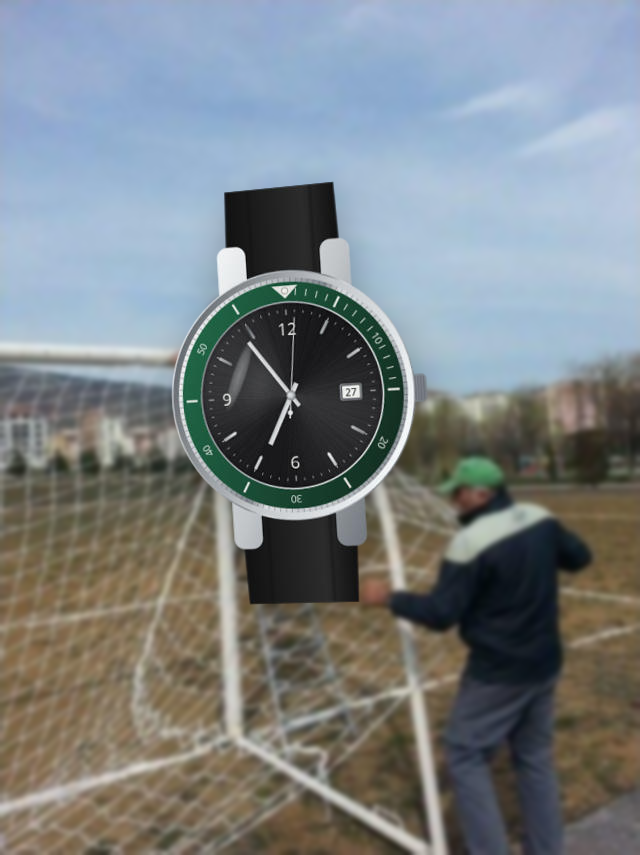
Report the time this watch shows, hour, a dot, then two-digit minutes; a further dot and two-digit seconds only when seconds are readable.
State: 6.54.01
